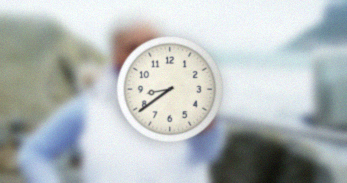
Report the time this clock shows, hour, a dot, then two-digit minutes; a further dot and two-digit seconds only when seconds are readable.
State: 8.39
